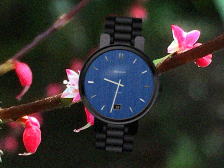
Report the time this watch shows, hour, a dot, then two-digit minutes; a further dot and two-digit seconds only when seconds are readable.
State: 9.32
